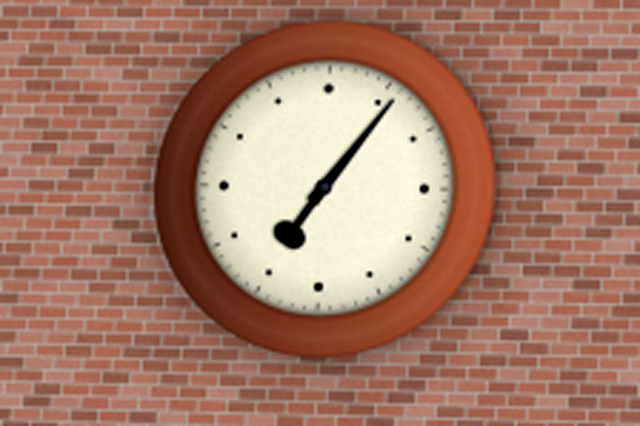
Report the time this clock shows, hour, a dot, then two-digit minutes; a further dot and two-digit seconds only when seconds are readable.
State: 7.06
